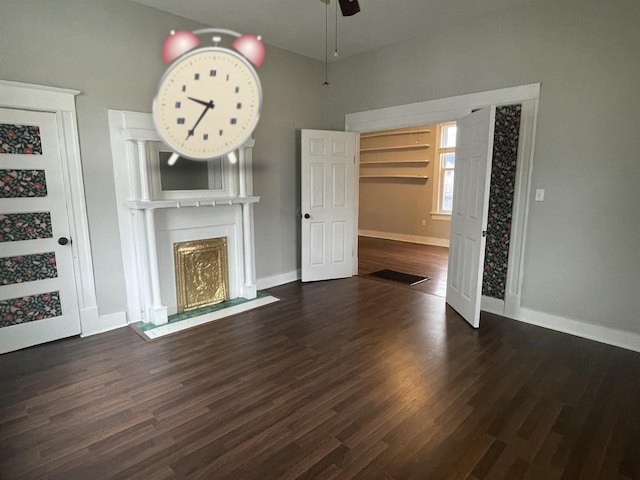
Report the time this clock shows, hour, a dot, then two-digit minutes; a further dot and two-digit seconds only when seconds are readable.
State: 9.35
